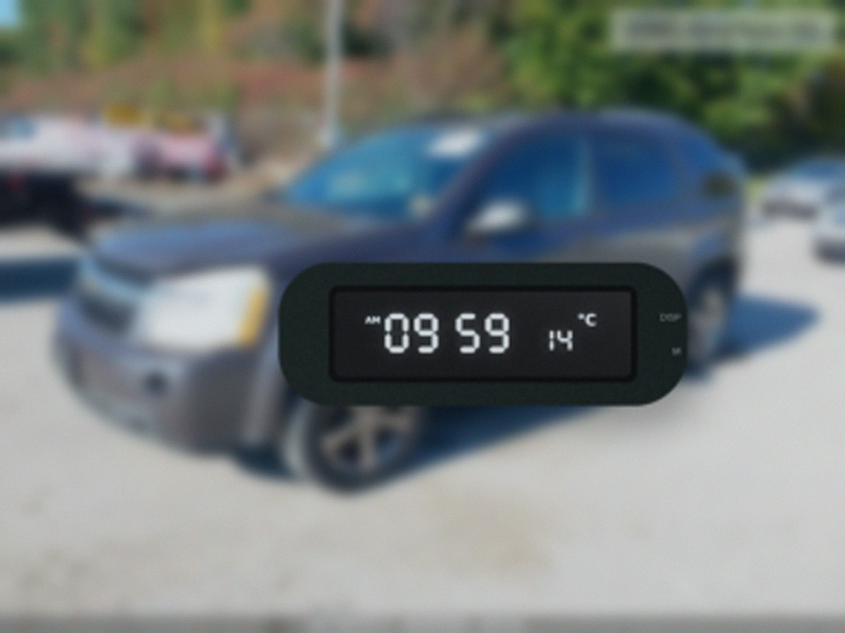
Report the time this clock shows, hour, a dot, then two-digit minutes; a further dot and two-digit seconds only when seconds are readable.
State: 9.59
